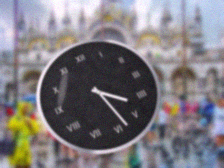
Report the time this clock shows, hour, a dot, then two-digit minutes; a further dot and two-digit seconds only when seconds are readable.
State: 4.28
